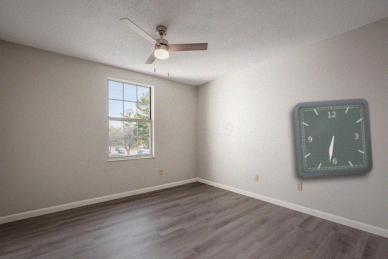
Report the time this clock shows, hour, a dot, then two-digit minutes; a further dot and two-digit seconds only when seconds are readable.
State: 6.32
